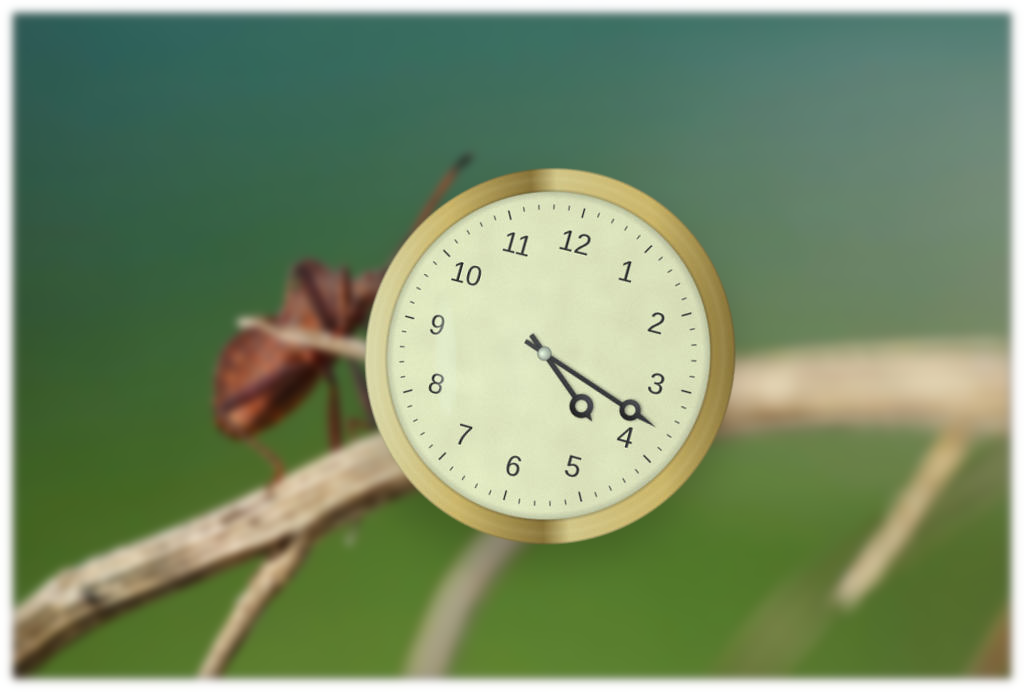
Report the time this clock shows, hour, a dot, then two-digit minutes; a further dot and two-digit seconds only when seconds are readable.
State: 4.18
